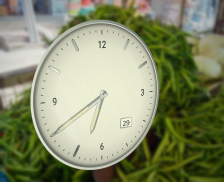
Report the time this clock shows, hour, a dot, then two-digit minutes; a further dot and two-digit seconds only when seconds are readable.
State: 6.40
